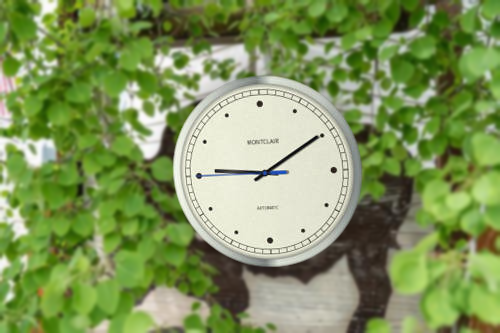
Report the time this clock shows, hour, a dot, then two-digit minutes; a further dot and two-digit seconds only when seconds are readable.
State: 9.09.45
